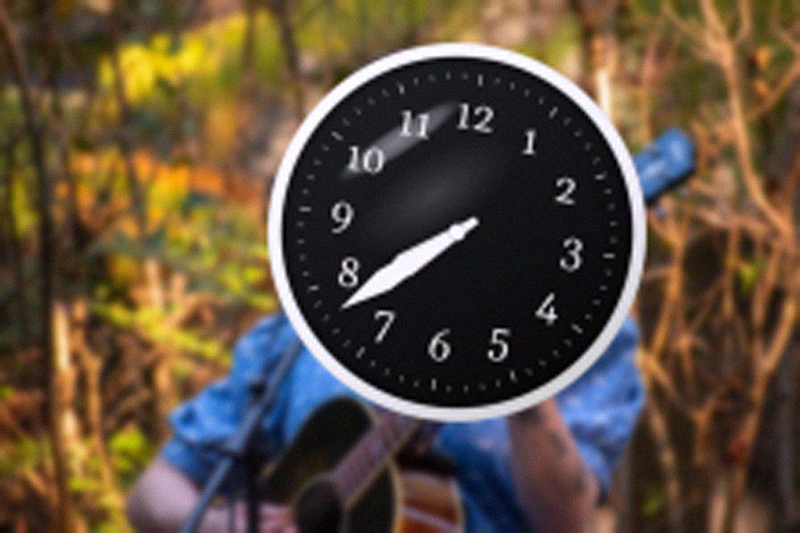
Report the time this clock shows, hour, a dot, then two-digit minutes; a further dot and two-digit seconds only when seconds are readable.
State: 7.38
